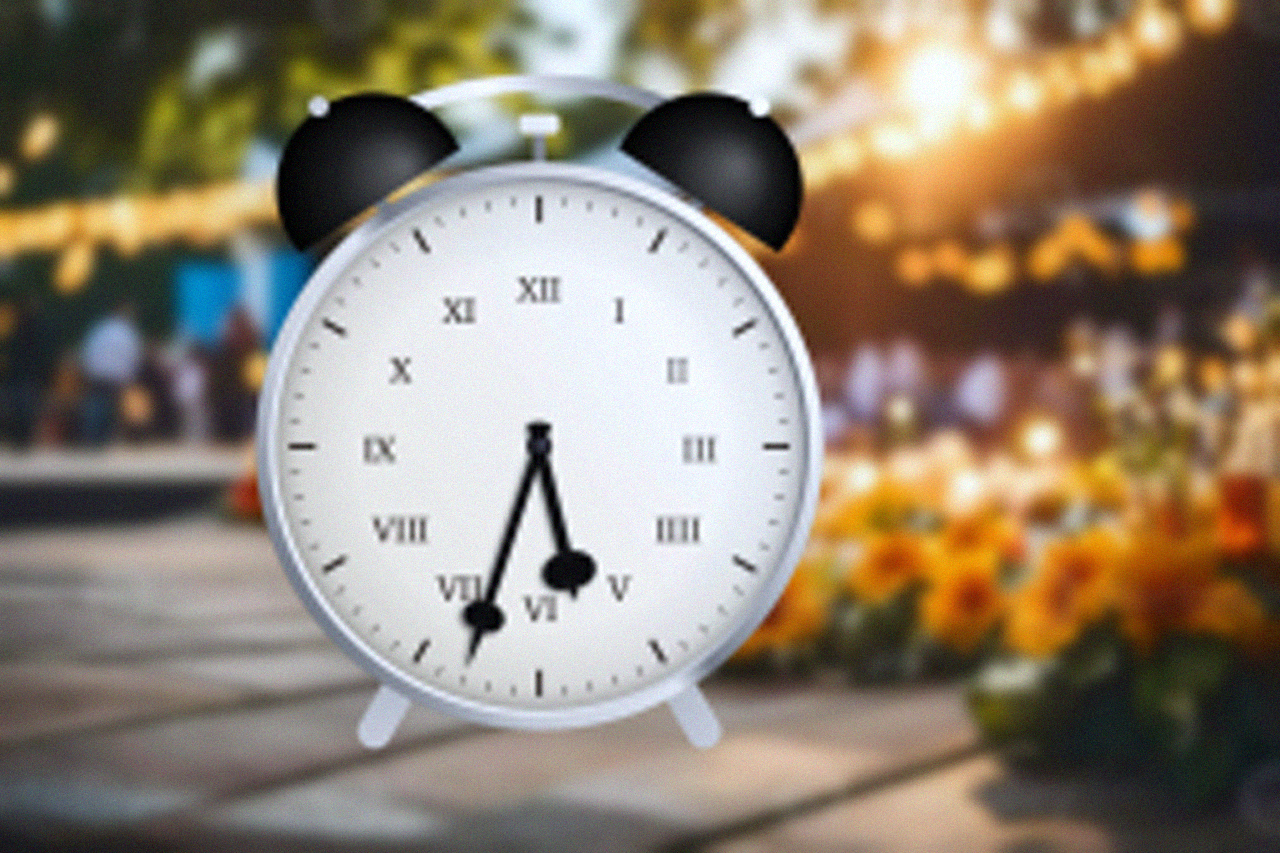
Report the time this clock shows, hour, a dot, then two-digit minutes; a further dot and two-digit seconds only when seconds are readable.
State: 5.33
